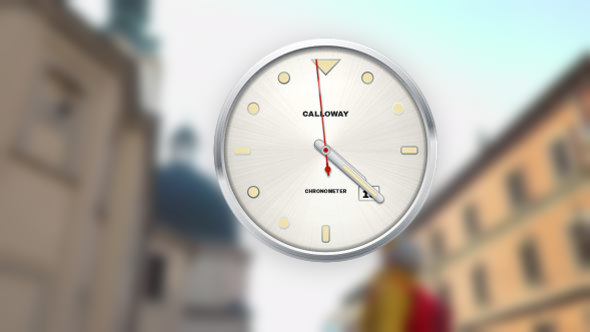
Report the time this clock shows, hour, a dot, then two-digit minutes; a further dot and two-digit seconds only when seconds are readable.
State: 4.21.59
